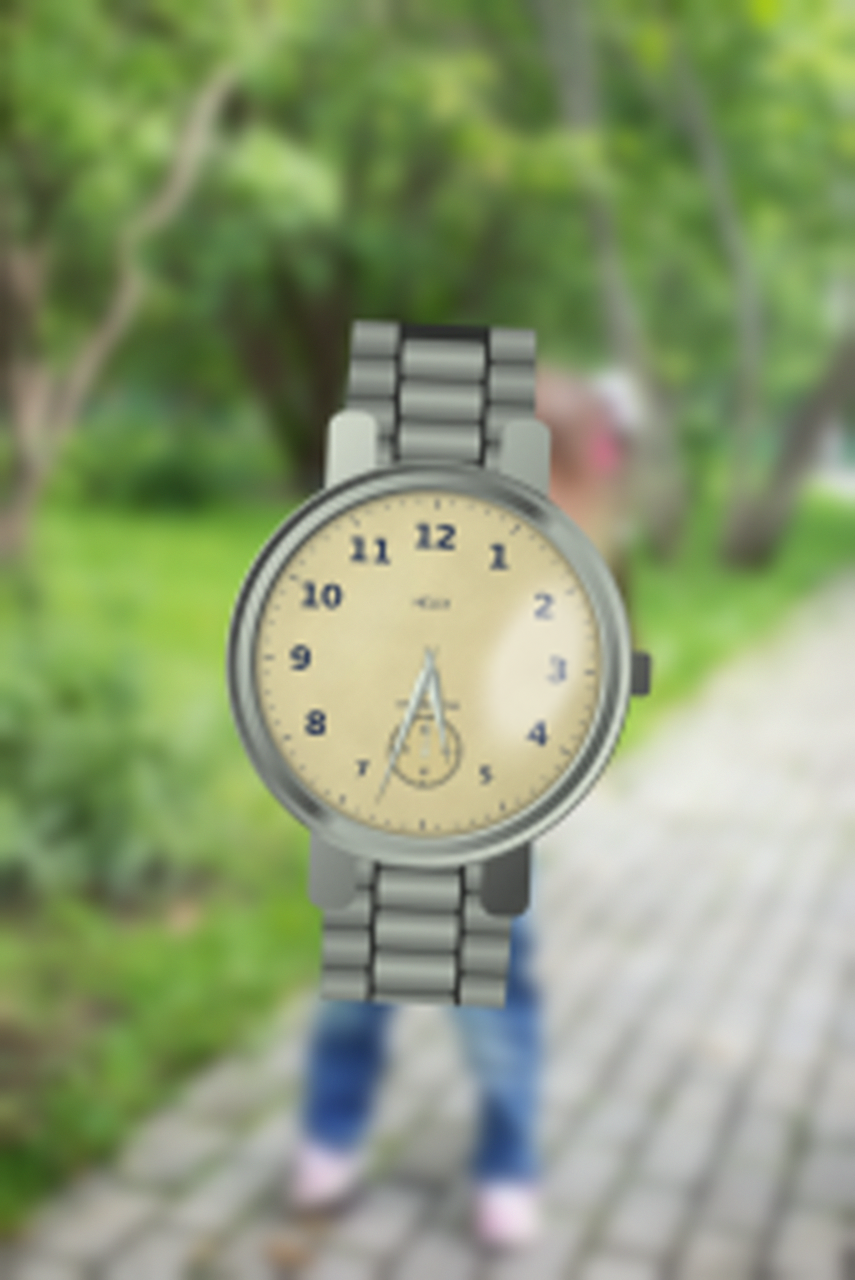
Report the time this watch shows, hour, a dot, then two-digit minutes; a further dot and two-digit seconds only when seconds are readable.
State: 5.33
